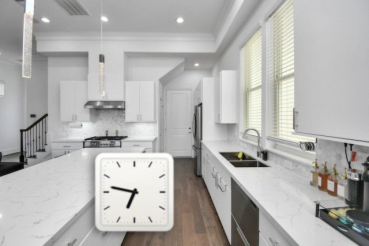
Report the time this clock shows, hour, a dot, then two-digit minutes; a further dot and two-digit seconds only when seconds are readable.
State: 6.47
